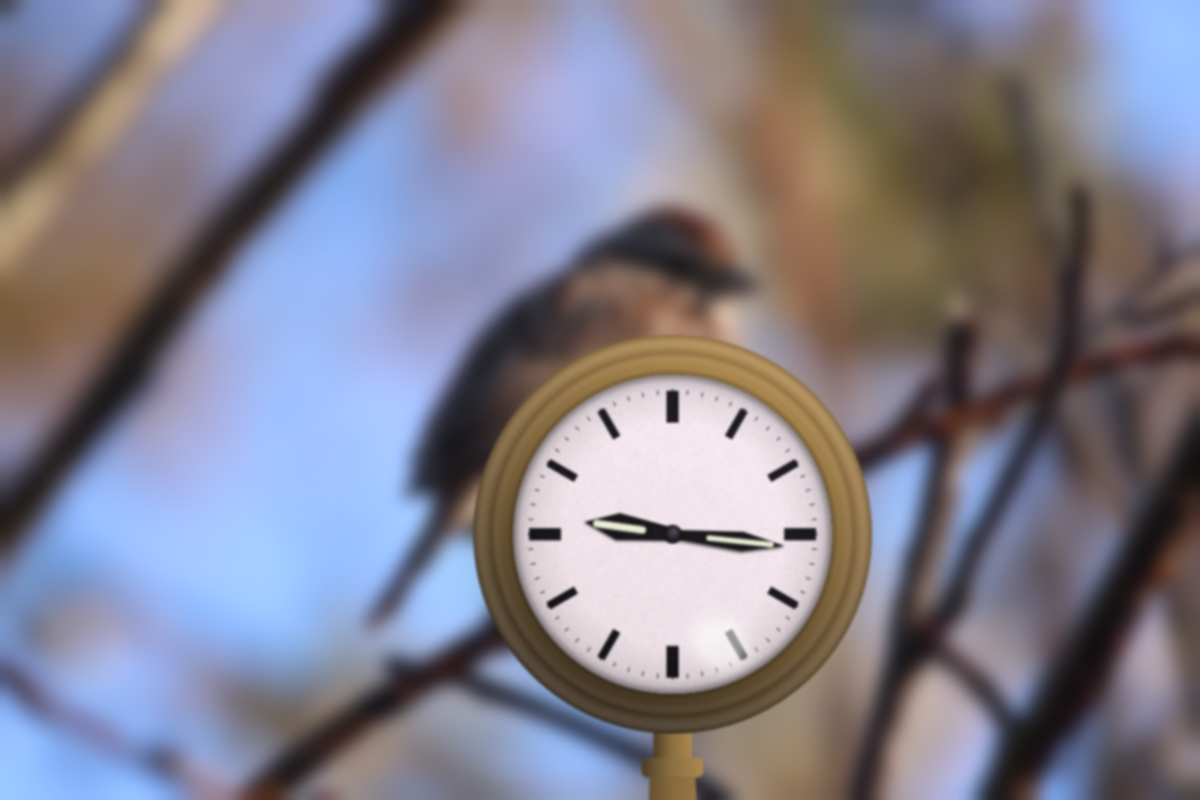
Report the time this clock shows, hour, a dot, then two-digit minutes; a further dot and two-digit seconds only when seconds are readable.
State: 9.16
